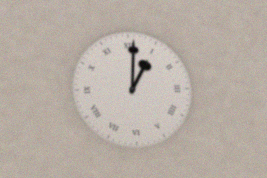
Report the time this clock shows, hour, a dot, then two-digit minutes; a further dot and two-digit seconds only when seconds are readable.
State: 1.01
